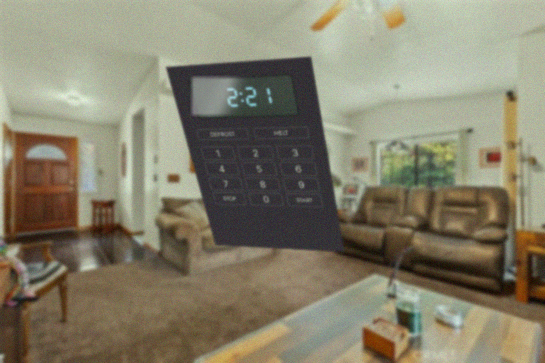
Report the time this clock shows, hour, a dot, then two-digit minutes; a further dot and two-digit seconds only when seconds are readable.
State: 2.21
